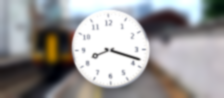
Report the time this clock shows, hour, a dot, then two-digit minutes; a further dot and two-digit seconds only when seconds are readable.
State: 8.18
